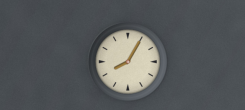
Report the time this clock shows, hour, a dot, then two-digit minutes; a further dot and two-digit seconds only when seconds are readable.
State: 8.05
